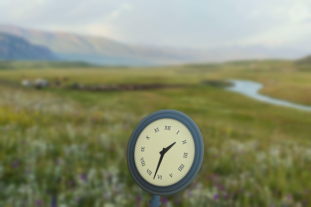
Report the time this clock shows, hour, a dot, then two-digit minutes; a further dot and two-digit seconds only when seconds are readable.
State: 1.32
